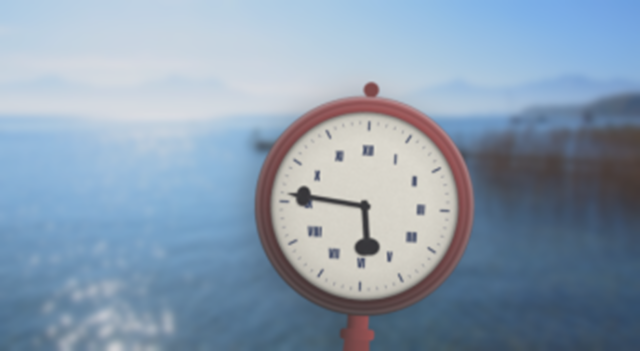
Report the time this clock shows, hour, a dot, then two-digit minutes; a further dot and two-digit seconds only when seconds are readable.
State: 5.46
